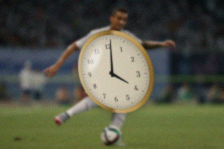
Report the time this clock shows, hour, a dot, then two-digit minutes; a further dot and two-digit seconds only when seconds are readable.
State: 4.01
